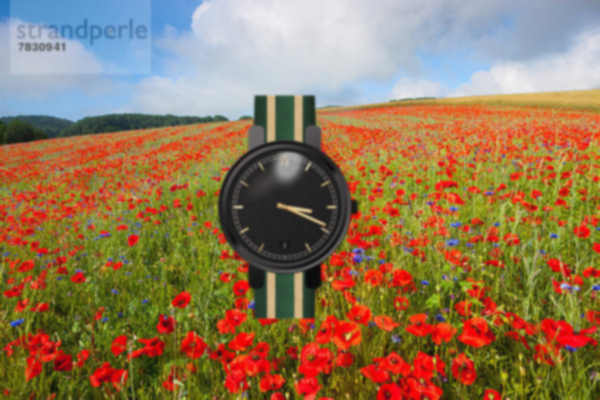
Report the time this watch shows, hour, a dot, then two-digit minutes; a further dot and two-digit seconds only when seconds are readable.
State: 3.19
